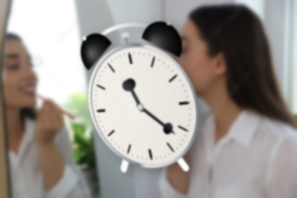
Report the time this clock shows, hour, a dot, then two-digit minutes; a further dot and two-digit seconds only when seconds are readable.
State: 11.22
